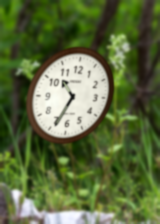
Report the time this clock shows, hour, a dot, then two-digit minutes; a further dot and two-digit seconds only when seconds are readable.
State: 10.34
